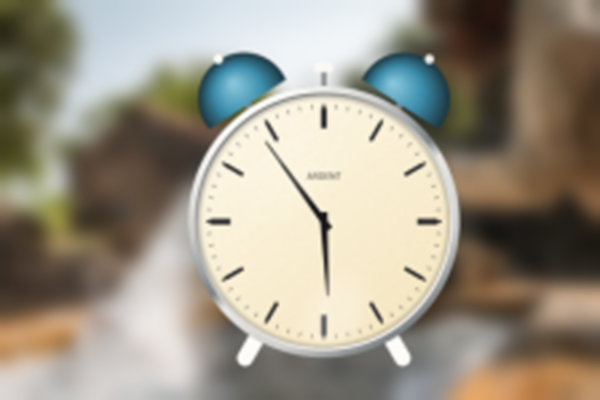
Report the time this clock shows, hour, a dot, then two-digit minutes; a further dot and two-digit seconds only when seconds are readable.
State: 5.54
